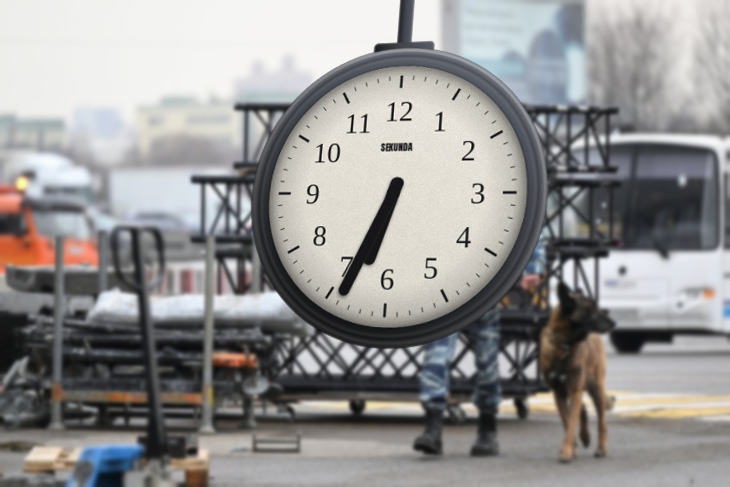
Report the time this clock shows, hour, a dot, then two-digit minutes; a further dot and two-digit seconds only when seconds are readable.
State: 6.34
